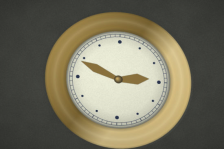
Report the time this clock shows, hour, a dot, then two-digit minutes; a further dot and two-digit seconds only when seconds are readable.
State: 2.49
